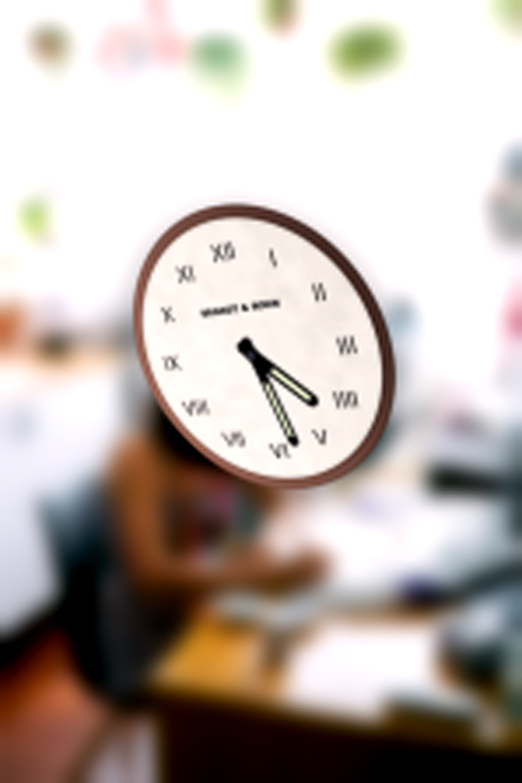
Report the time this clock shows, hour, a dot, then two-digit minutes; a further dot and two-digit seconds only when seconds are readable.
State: 4.28
